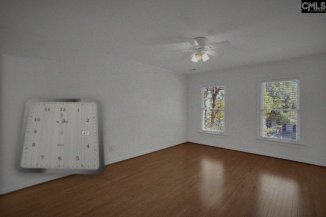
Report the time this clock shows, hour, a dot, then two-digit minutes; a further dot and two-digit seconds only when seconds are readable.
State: 11.59
